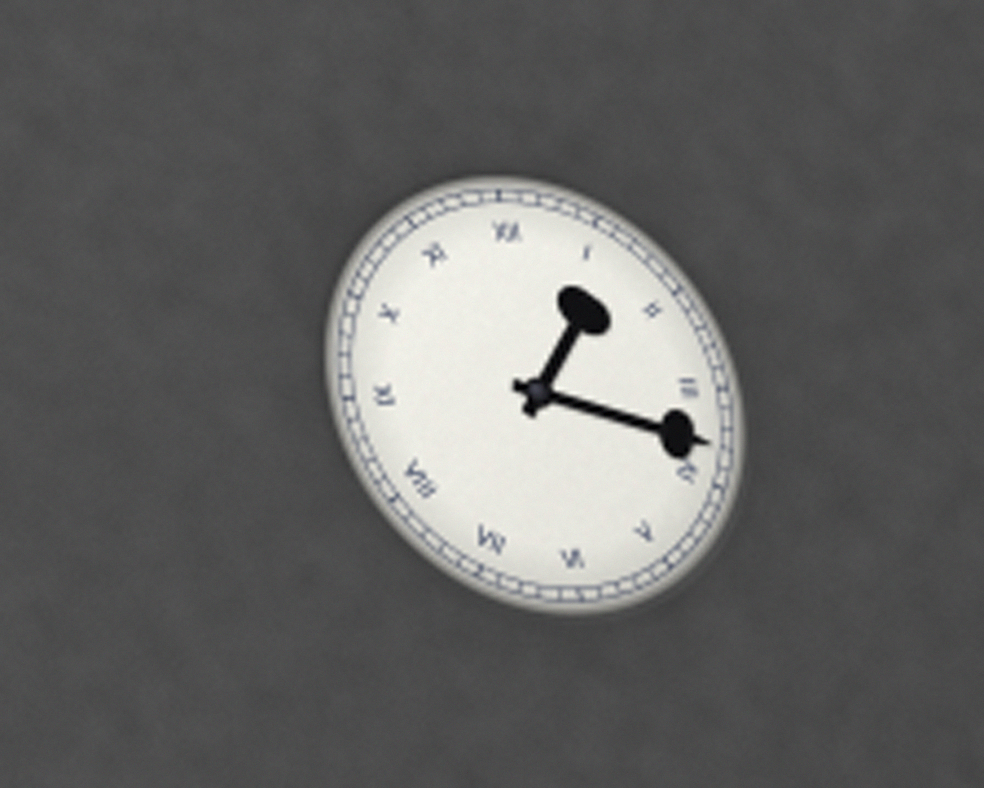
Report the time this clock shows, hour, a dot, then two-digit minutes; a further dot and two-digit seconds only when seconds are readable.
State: 1.18
